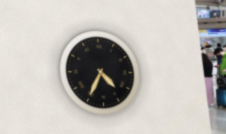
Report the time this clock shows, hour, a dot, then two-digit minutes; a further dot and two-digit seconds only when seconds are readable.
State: 4.35
